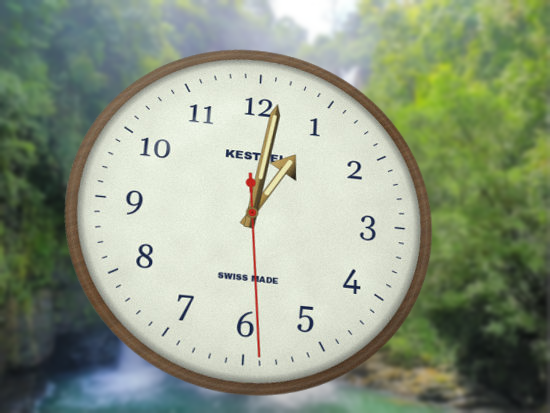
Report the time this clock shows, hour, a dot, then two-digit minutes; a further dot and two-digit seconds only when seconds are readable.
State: 1.01.29
